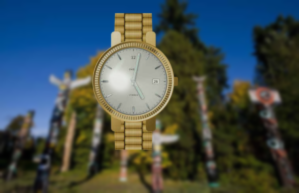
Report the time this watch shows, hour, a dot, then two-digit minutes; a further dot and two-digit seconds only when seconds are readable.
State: 5.02
